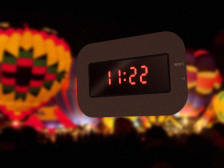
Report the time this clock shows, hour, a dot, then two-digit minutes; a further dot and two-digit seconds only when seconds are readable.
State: 11.22
